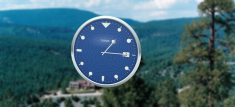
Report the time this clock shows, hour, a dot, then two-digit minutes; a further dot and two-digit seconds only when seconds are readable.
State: 1.15
